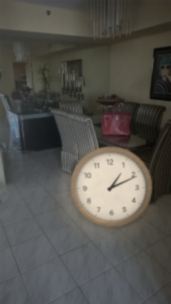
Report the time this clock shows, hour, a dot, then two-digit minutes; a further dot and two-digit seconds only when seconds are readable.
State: 1.11
